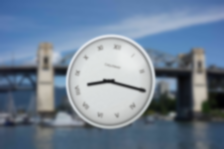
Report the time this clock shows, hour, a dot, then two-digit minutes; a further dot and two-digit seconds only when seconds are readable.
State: 8.15
